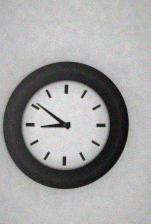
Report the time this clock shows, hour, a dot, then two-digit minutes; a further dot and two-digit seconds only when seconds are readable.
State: 8.51
